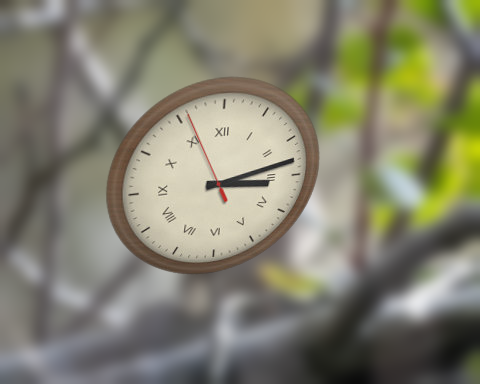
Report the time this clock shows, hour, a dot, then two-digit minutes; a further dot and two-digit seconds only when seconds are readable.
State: 3.12.56
